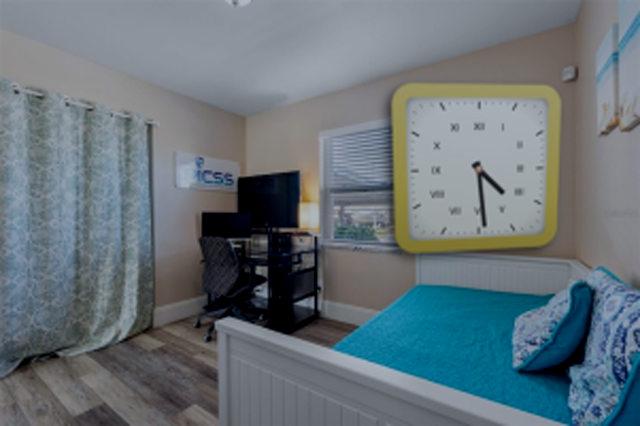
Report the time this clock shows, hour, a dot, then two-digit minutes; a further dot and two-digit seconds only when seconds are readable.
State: 4.29
